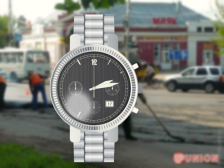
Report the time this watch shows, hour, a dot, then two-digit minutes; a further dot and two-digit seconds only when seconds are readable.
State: 2.13
